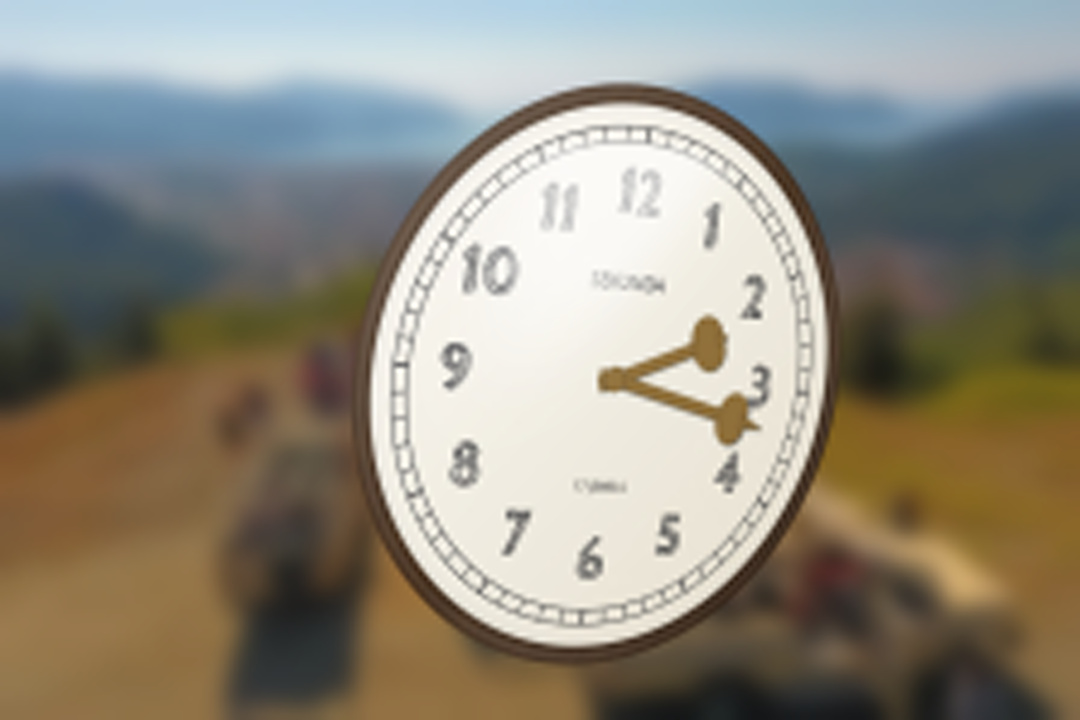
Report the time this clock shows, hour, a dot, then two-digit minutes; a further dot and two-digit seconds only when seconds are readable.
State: 2.17
